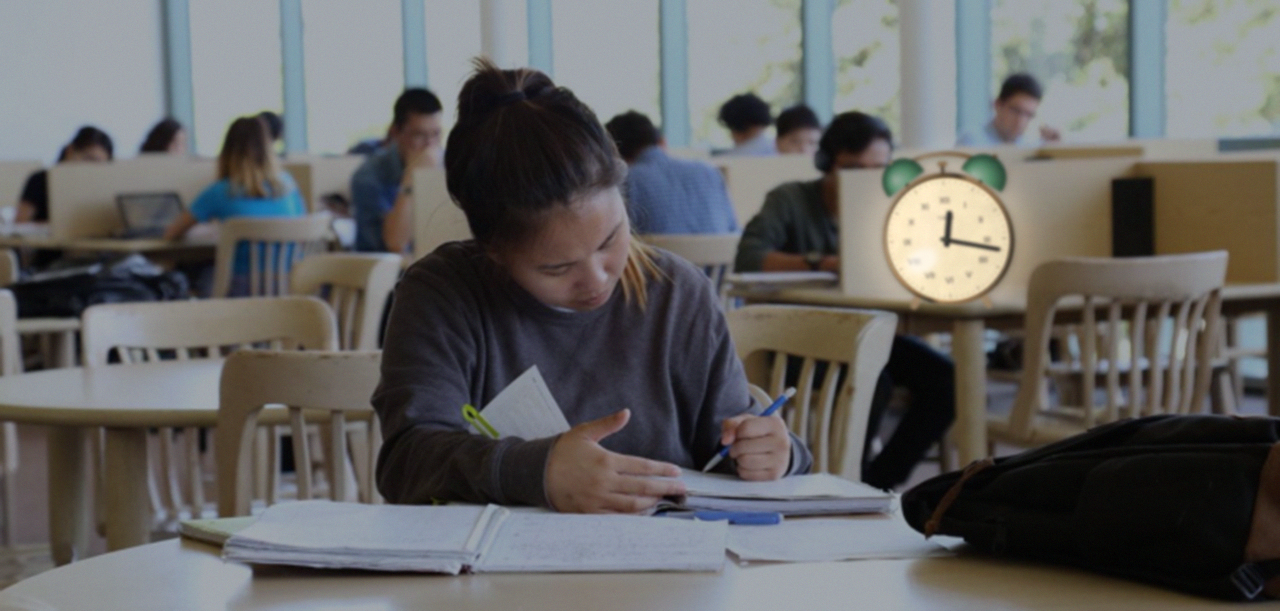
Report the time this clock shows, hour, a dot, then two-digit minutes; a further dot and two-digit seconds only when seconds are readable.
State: 12.17
